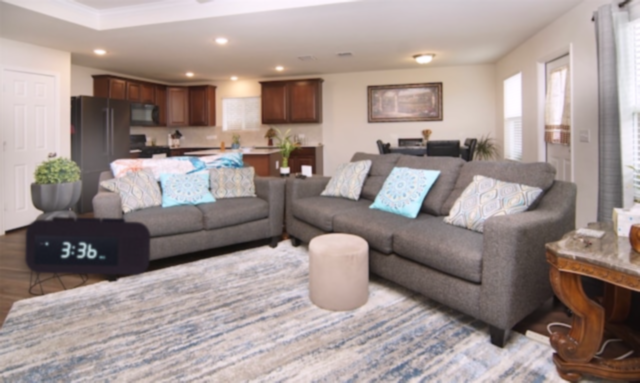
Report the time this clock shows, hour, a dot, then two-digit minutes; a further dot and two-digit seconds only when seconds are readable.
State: 3.36
